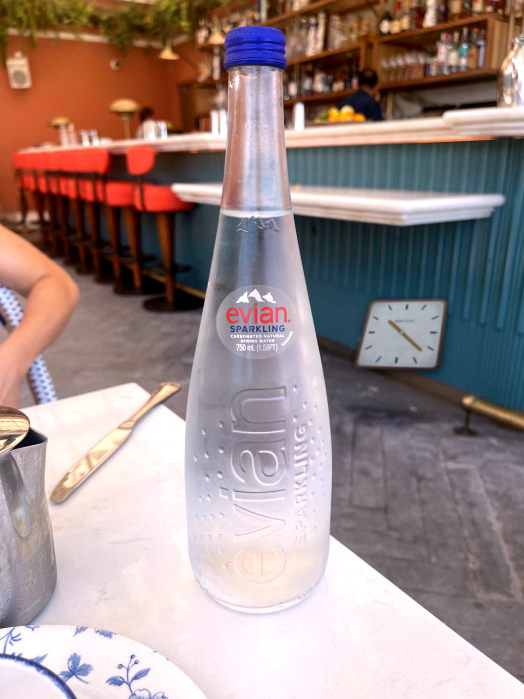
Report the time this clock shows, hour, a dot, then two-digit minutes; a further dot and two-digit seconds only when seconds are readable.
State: 10.22
